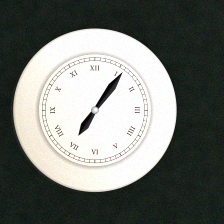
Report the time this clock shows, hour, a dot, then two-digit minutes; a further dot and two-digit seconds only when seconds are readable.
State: 7.06
